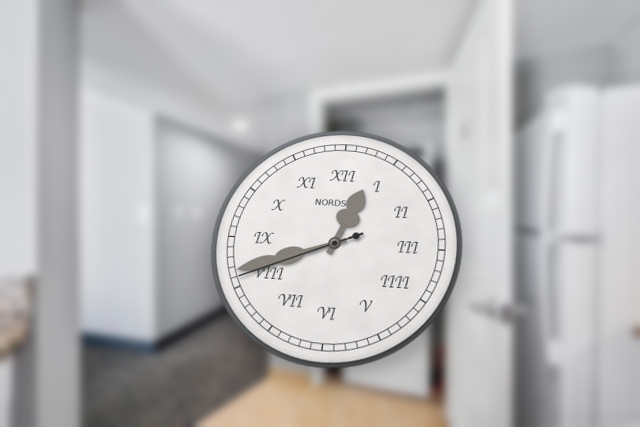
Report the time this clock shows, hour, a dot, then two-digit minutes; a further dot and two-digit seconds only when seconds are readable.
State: 12.41.41
